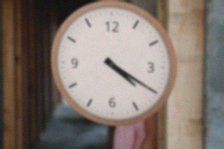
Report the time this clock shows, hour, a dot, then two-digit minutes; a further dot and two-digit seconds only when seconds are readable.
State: 4.20
